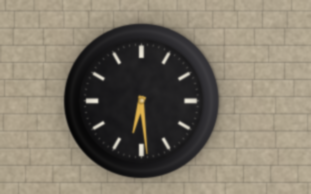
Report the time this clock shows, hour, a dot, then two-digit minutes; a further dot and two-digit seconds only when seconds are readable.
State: 6.29
